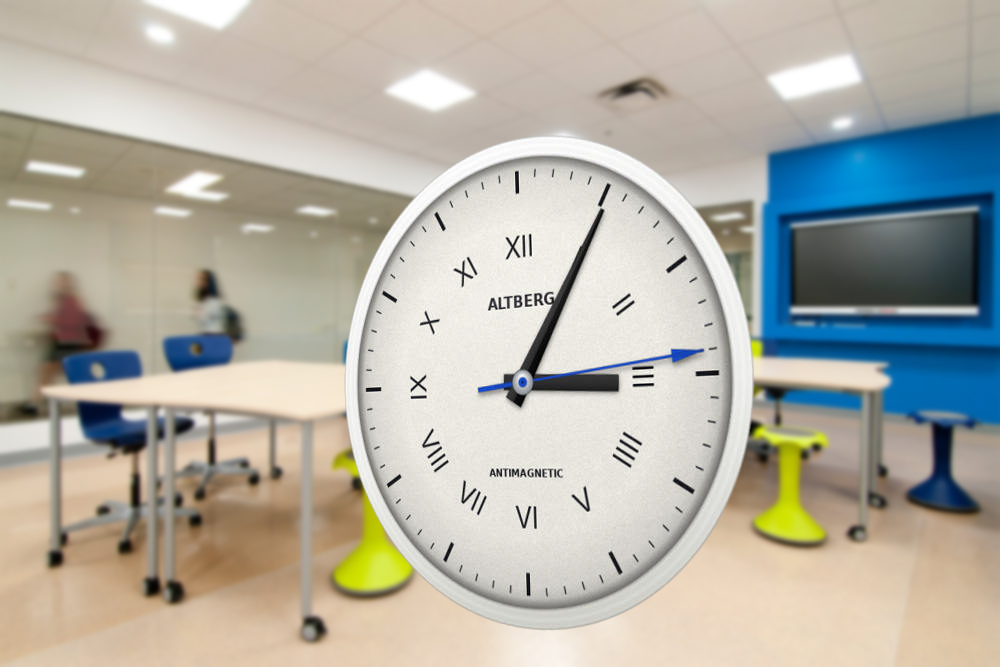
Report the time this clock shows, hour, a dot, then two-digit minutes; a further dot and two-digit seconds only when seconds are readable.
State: 3.05.14
